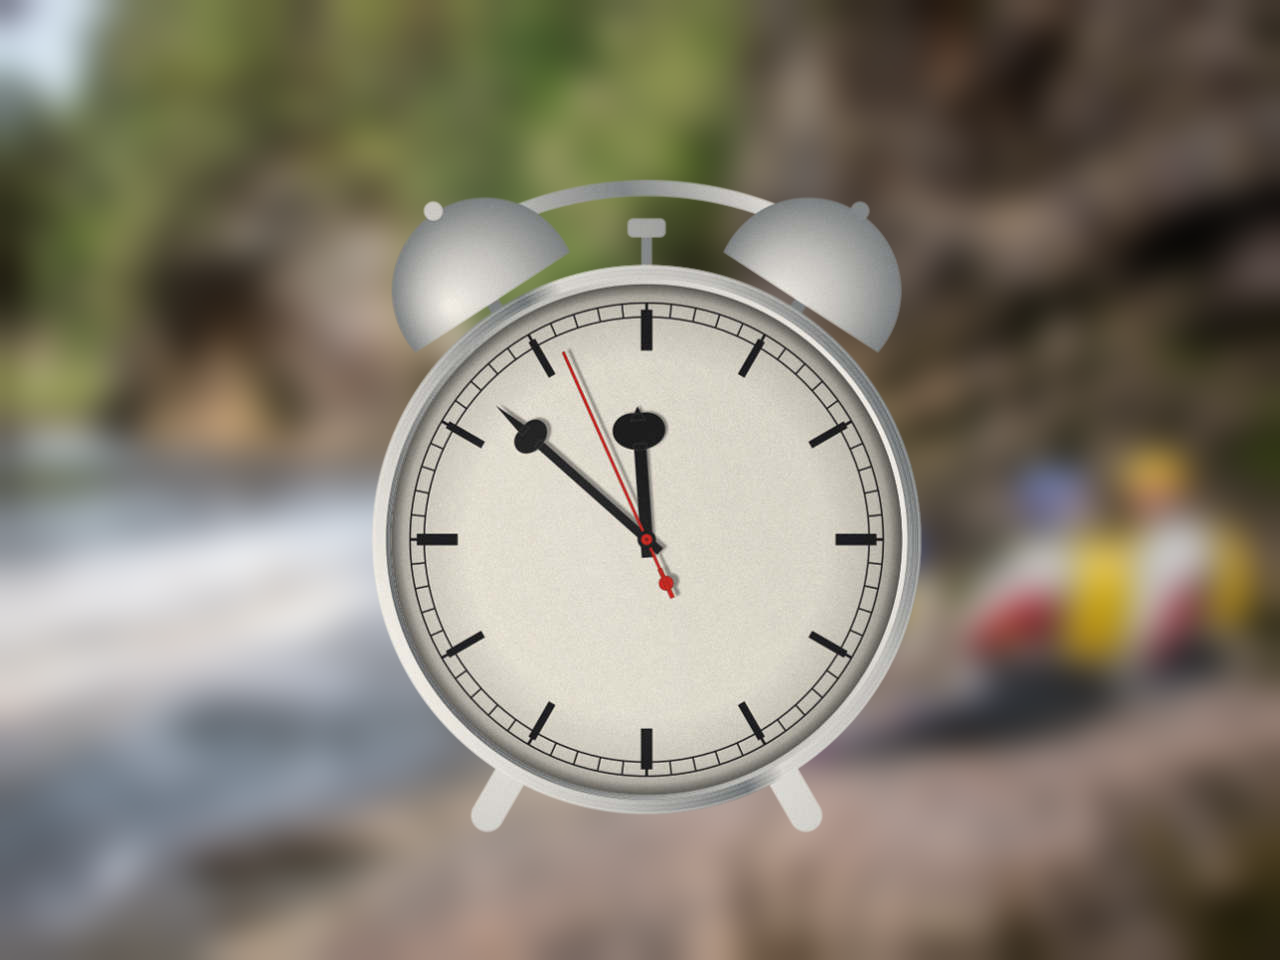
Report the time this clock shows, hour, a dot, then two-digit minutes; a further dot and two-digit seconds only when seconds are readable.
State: 11.51.56
